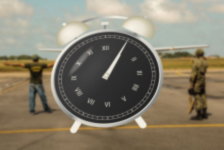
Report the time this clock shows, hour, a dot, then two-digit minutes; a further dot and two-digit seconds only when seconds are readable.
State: 1.05
